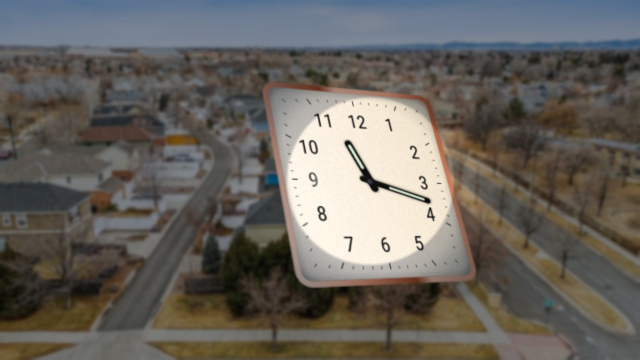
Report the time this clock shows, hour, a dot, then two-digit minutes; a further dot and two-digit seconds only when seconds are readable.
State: 11.18
